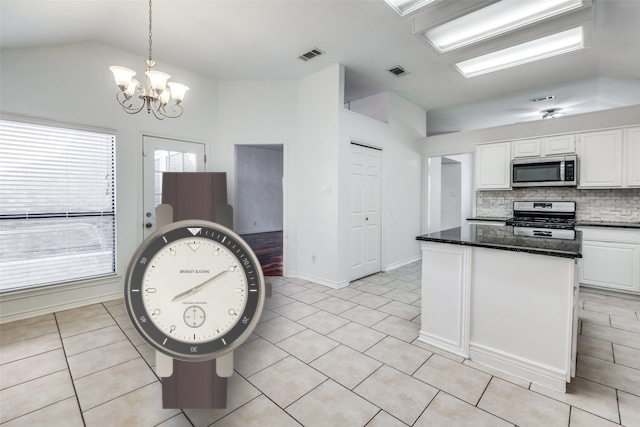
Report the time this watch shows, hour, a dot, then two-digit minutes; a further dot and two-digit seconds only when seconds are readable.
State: 8.10
